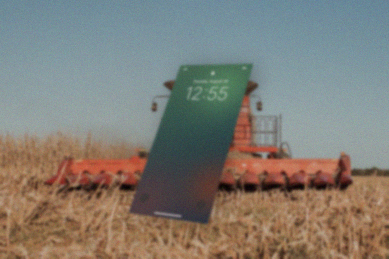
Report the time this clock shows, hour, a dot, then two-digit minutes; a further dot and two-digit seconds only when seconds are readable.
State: 12.55
